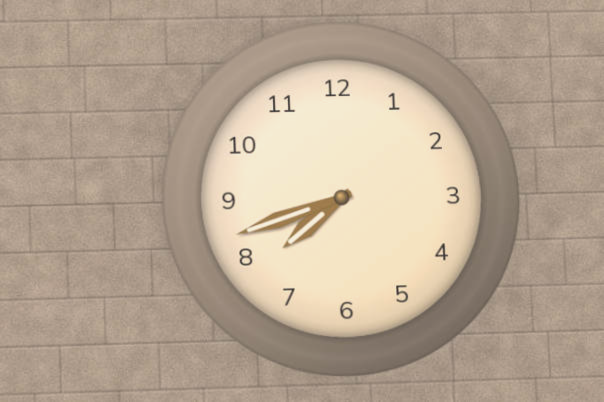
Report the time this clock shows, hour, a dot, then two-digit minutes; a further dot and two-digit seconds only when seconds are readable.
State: 7.42
